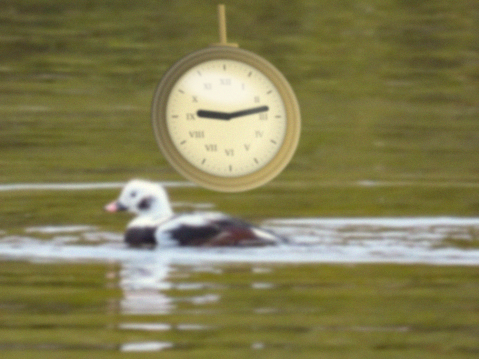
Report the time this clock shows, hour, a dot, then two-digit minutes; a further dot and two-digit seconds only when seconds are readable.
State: 9.13
